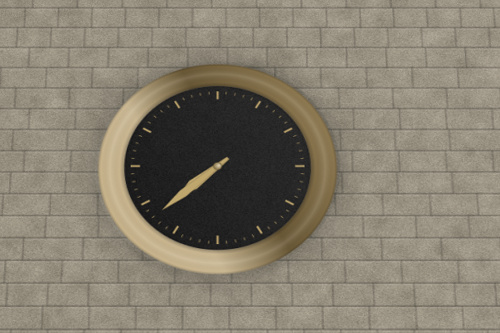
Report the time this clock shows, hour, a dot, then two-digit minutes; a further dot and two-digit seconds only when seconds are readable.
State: 7.38
